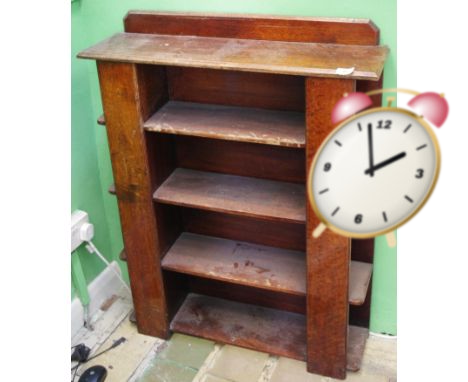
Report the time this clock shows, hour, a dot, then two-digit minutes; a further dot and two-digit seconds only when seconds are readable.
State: 1.57
